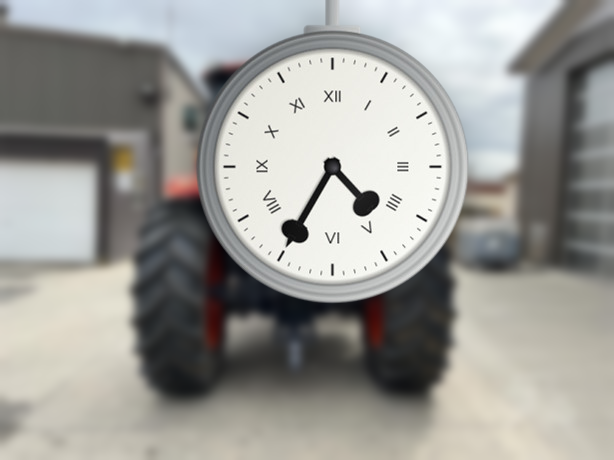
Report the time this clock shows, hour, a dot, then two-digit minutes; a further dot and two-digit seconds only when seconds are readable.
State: 4.35
